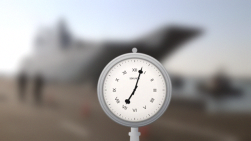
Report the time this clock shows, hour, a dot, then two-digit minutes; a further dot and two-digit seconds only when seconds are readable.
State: 7.03
